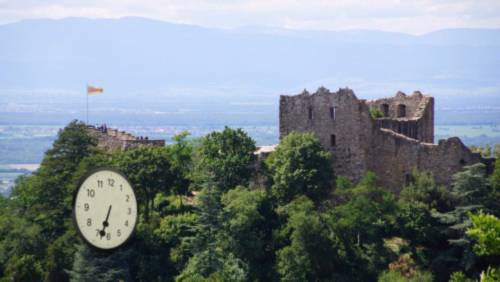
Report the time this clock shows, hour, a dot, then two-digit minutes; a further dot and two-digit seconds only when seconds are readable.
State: 6.33
